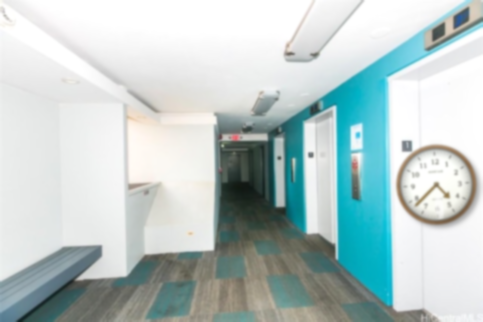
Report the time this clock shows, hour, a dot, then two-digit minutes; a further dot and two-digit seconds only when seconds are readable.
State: 4.38
